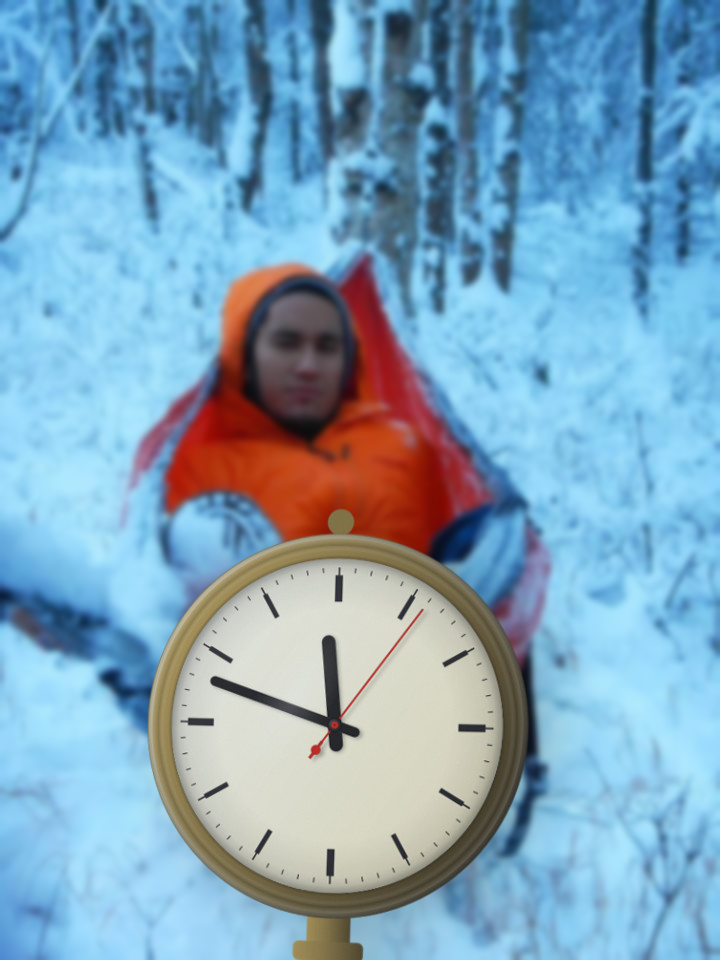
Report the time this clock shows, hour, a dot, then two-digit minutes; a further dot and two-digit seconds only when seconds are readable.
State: 11.48.06
